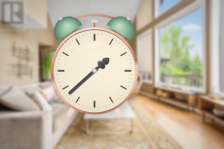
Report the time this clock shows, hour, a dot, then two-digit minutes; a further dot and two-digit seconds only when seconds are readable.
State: 1.38
